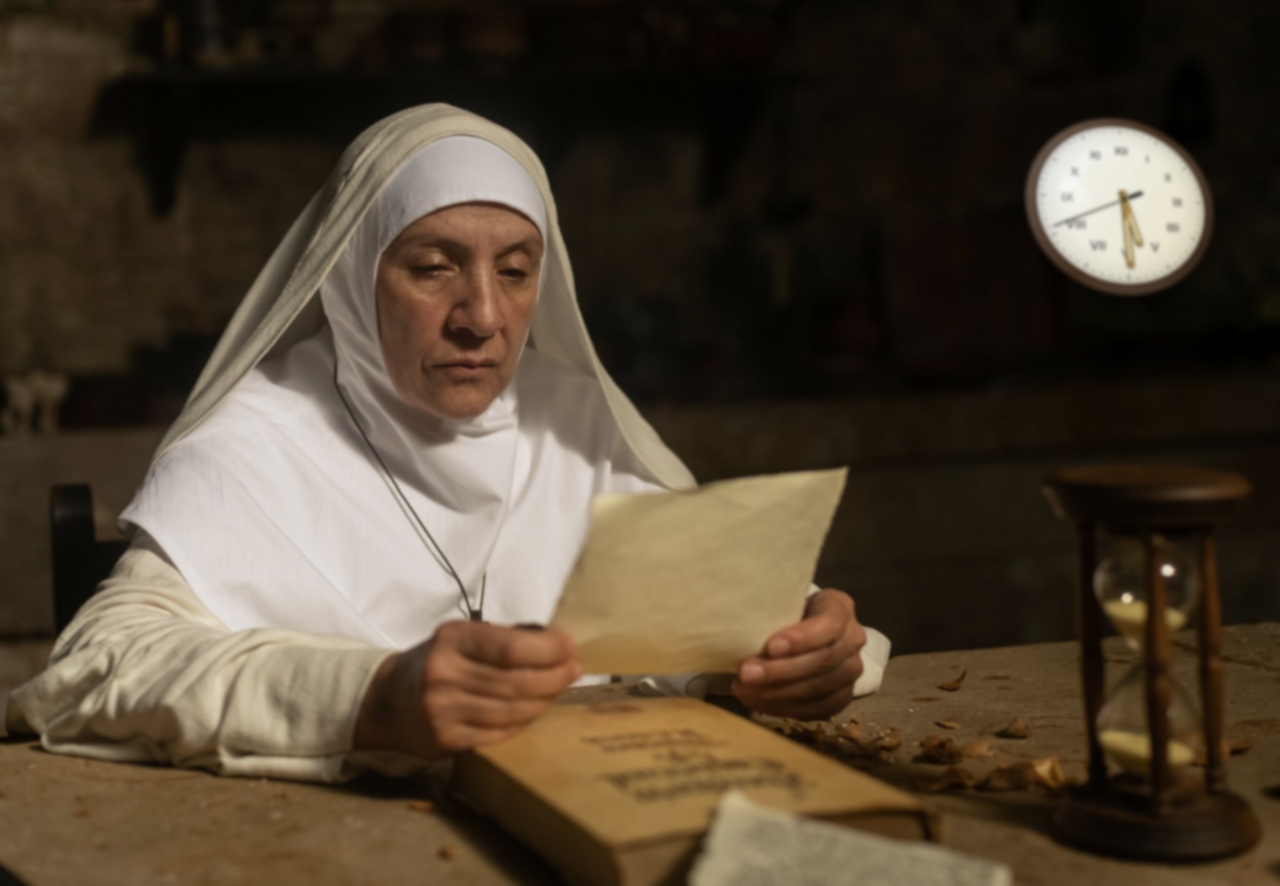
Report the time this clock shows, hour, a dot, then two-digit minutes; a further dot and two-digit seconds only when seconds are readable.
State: 5.29.41
